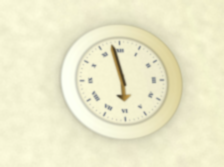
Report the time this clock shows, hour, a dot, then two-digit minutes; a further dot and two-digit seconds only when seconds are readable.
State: 5.58
